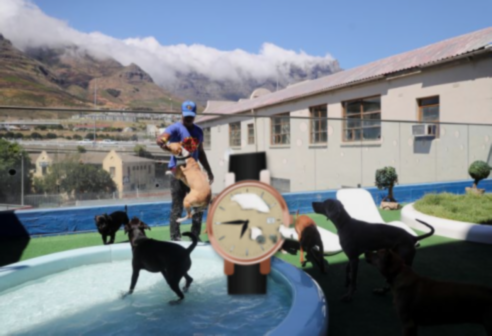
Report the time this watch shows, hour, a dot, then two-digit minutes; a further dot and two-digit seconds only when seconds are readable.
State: 6.45
